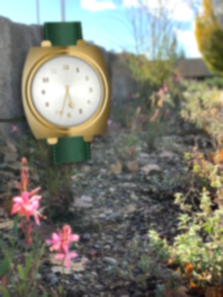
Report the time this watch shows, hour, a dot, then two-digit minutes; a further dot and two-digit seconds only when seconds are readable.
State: 5.33
